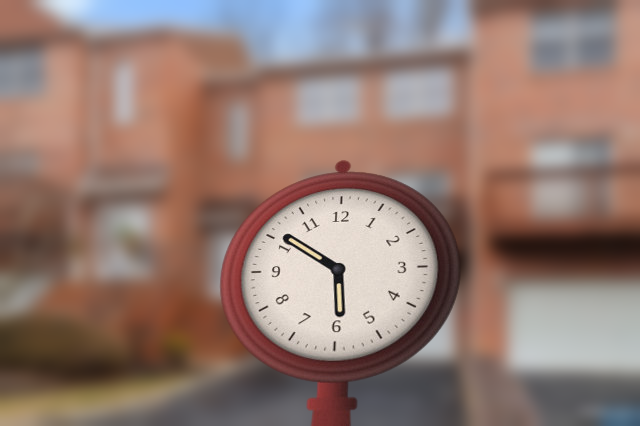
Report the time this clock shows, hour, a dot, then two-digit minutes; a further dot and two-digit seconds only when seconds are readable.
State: 5.51
